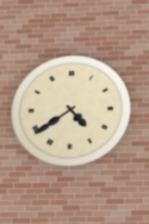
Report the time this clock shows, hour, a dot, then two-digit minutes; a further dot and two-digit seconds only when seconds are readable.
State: 4.39
